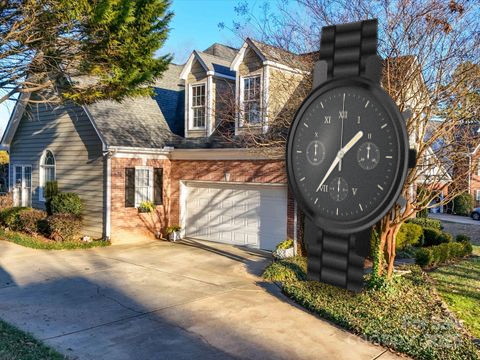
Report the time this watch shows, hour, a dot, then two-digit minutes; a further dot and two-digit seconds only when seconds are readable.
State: 1.36
